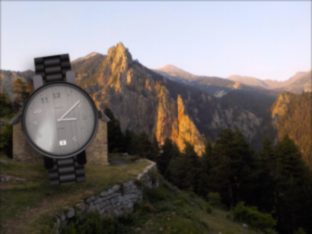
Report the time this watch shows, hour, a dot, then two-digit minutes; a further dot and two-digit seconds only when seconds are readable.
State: 3.09
